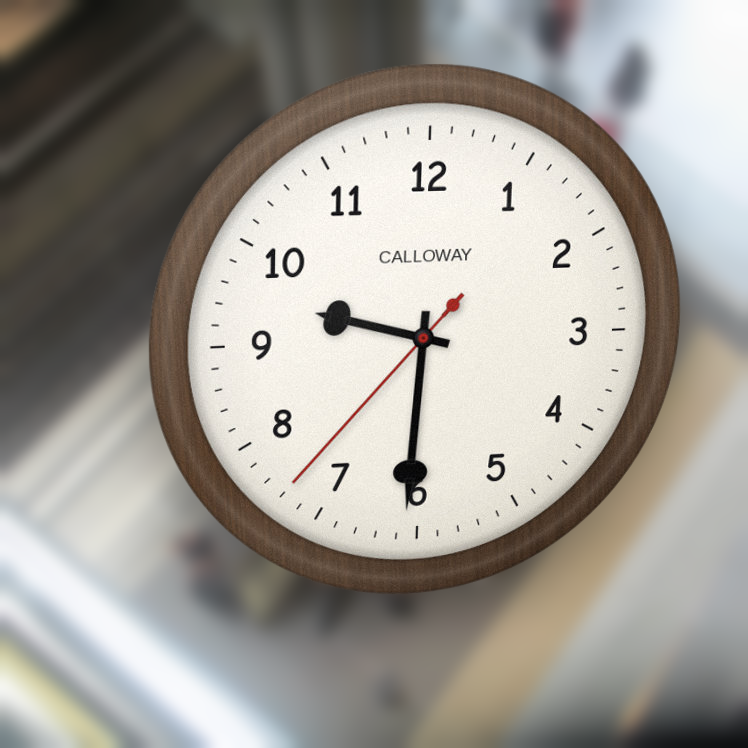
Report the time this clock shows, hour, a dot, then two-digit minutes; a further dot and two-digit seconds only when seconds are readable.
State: 9.30.37
